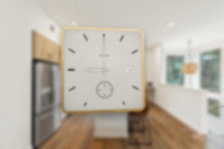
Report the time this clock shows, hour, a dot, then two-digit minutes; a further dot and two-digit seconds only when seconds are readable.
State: 9.00
